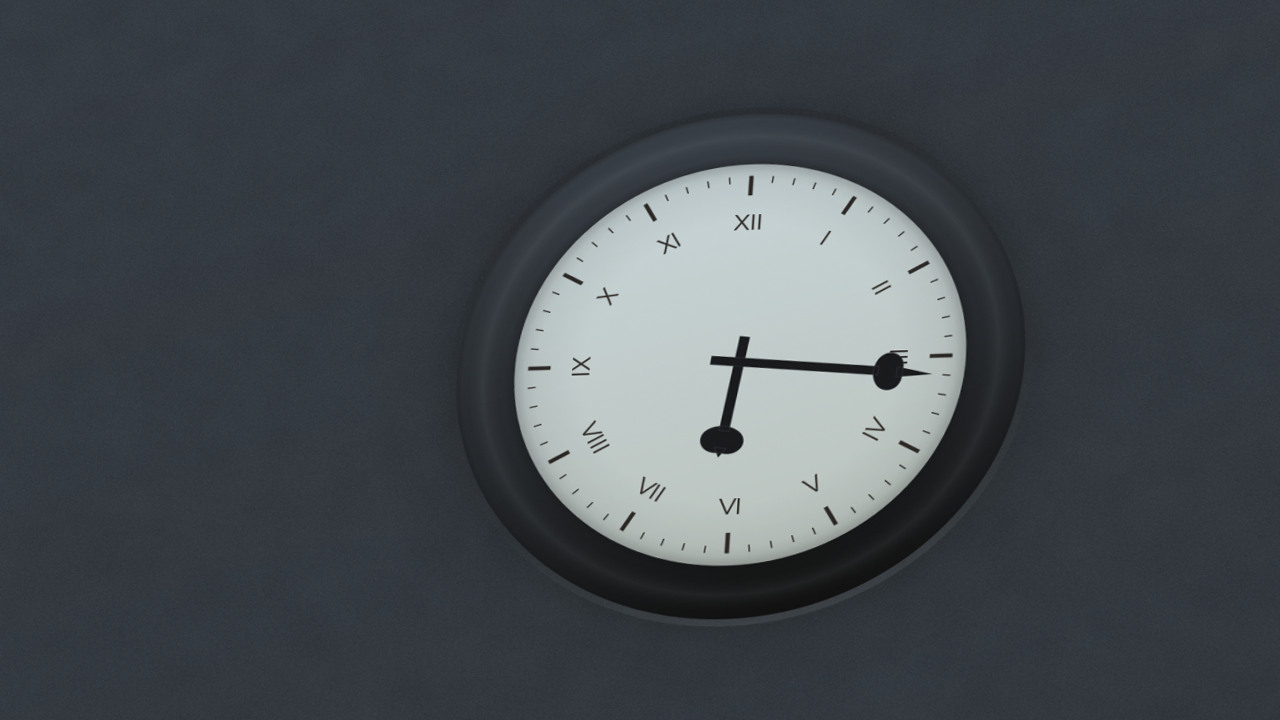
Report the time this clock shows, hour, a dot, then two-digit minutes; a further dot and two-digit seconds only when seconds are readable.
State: 6.16
